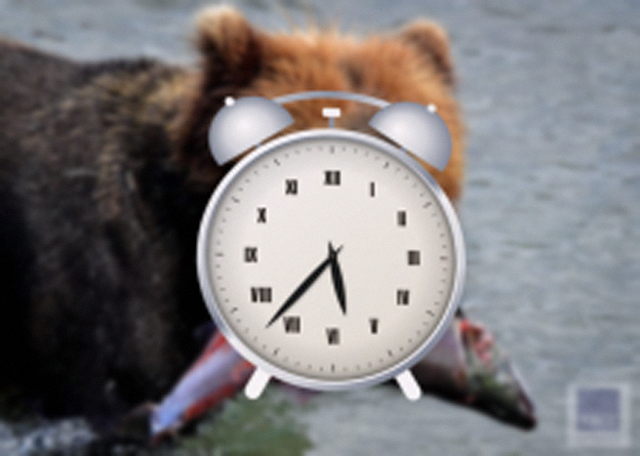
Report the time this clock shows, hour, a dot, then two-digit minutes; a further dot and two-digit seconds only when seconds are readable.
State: 5.37
